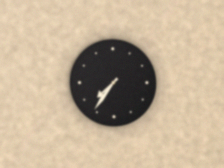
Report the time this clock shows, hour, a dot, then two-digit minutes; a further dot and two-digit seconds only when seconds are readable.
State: 7.36
